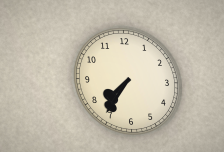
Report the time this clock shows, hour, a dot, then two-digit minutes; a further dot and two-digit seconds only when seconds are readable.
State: 7.36
